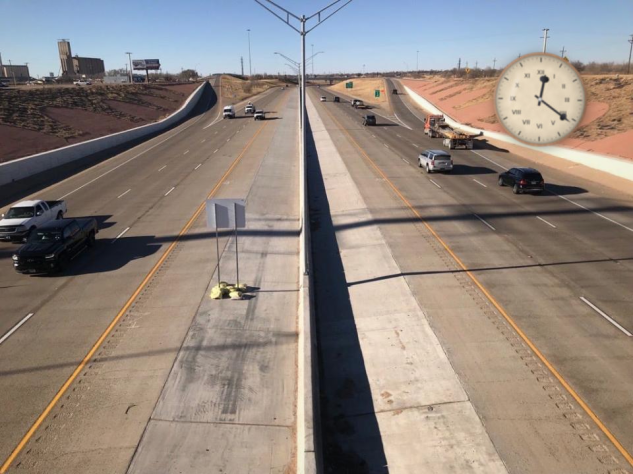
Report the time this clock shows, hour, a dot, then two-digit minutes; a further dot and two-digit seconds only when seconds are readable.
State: 12.21
